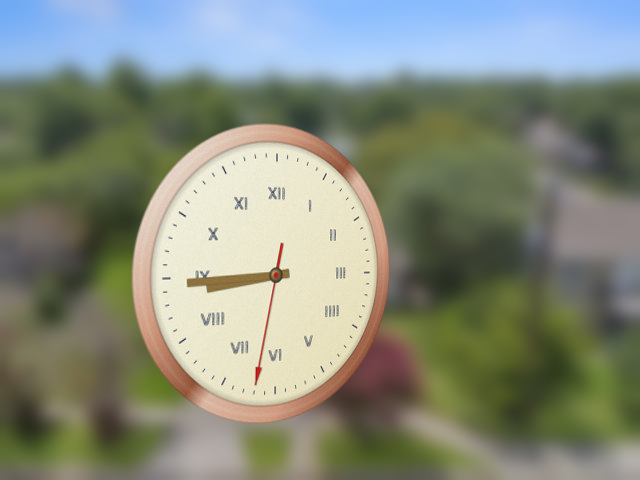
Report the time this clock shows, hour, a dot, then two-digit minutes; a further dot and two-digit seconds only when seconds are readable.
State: 8.44.32
